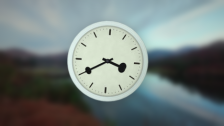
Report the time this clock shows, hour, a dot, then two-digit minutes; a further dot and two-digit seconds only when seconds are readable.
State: 3.40
